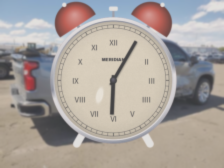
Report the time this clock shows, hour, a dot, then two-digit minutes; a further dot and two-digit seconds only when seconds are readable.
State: 6.05
